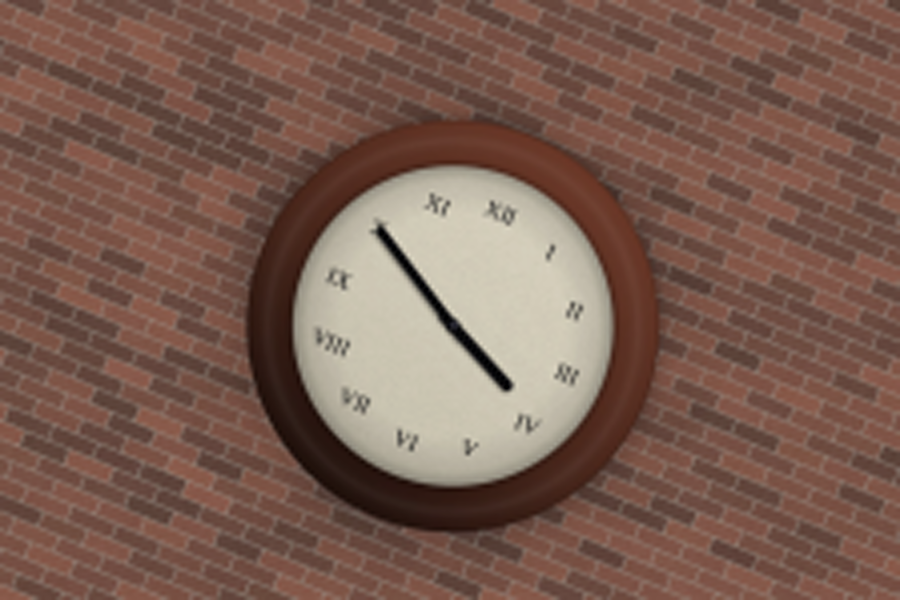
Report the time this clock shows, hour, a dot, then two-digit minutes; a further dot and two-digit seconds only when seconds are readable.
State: 3.50
